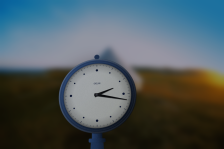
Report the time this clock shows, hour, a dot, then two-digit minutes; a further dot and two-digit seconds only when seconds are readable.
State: 2.17
